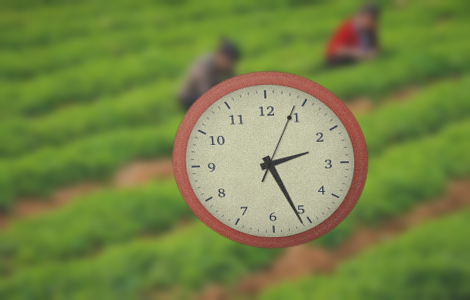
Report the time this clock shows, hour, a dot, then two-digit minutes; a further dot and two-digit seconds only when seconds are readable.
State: 2.26.04
